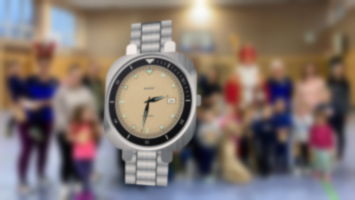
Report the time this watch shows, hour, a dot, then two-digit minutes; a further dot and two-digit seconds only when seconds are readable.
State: 2.32
